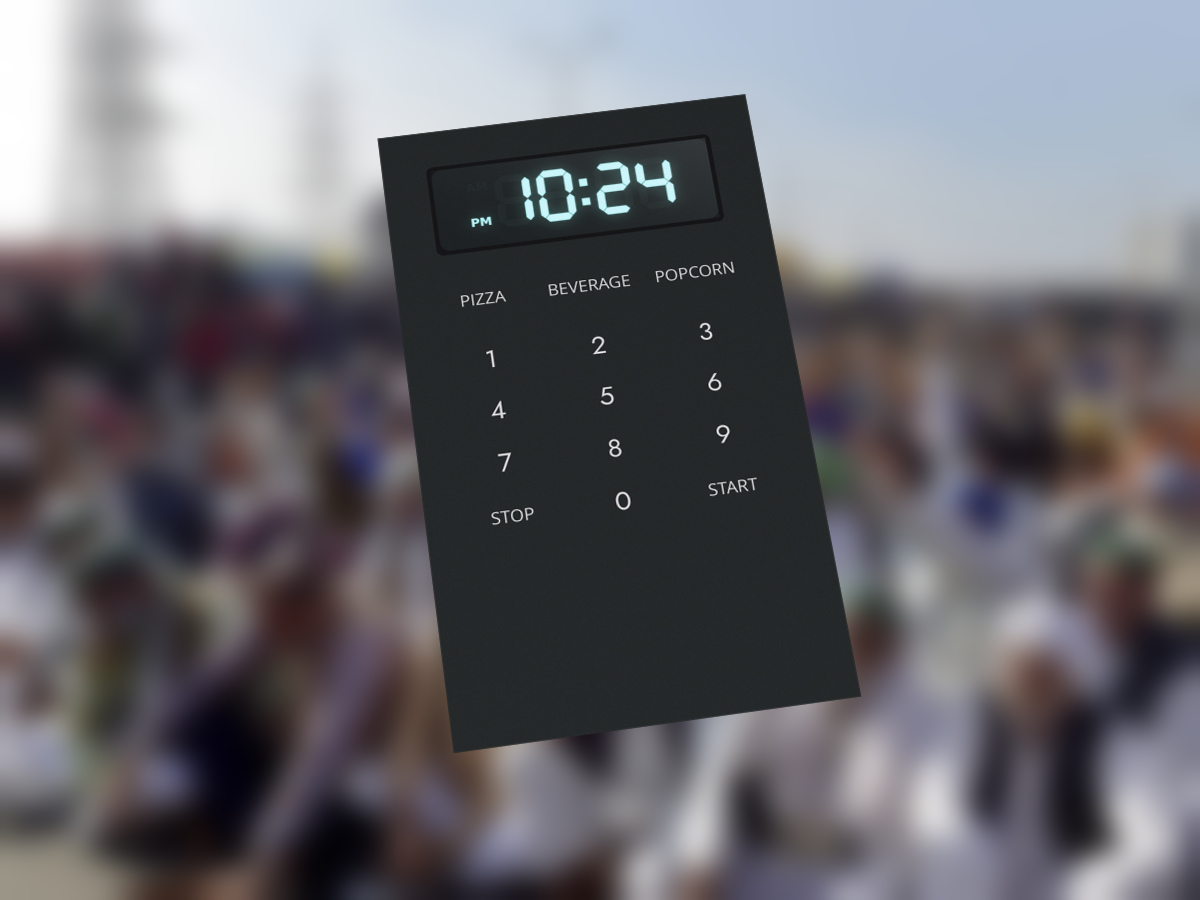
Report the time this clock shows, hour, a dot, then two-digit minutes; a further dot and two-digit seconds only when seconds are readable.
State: 10.24
